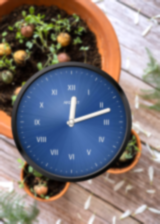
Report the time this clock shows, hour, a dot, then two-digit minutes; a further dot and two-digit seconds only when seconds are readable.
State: 12.12
